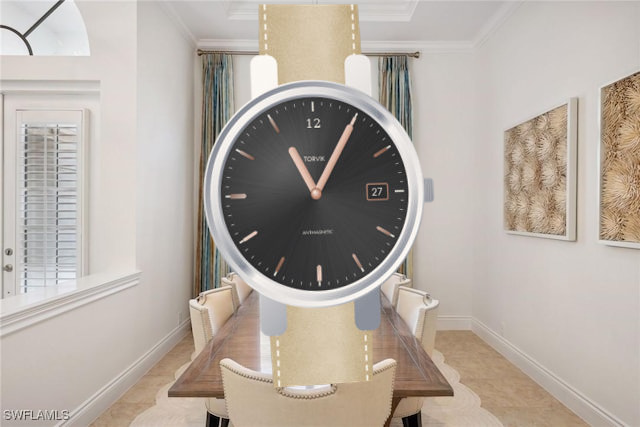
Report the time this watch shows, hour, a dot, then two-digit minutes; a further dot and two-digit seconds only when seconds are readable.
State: 11.05
